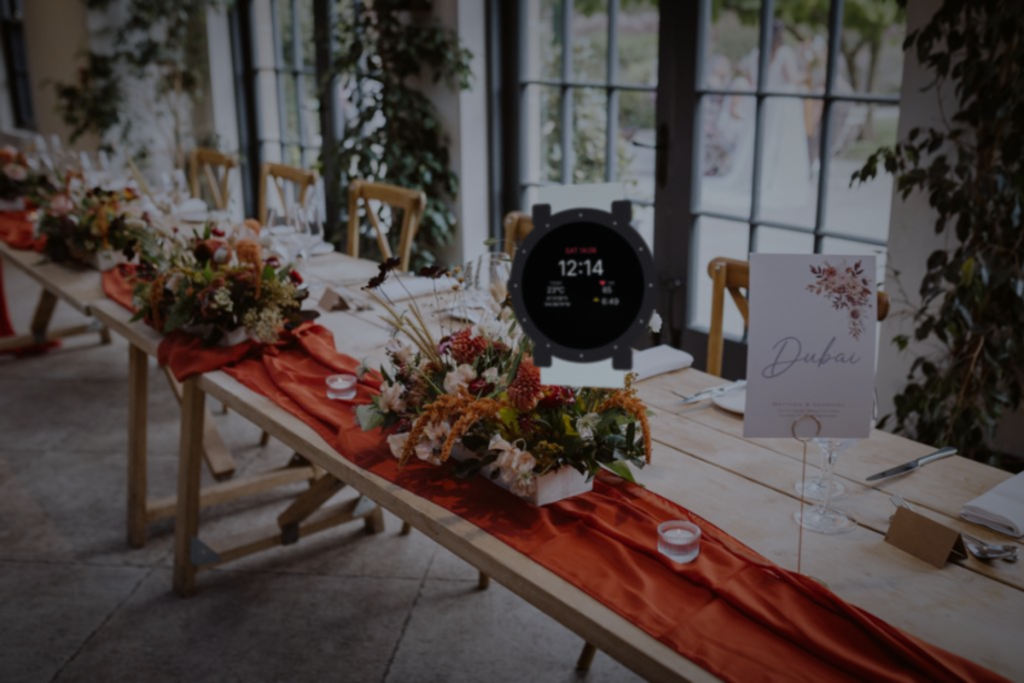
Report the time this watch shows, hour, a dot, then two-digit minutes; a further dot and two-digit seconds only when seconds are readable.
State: 12.14
